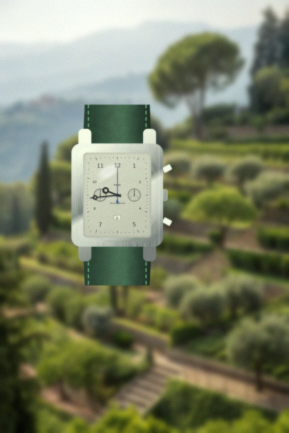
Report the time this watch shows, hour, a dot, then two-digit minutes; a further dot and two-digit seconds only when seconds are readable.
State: 9.44
